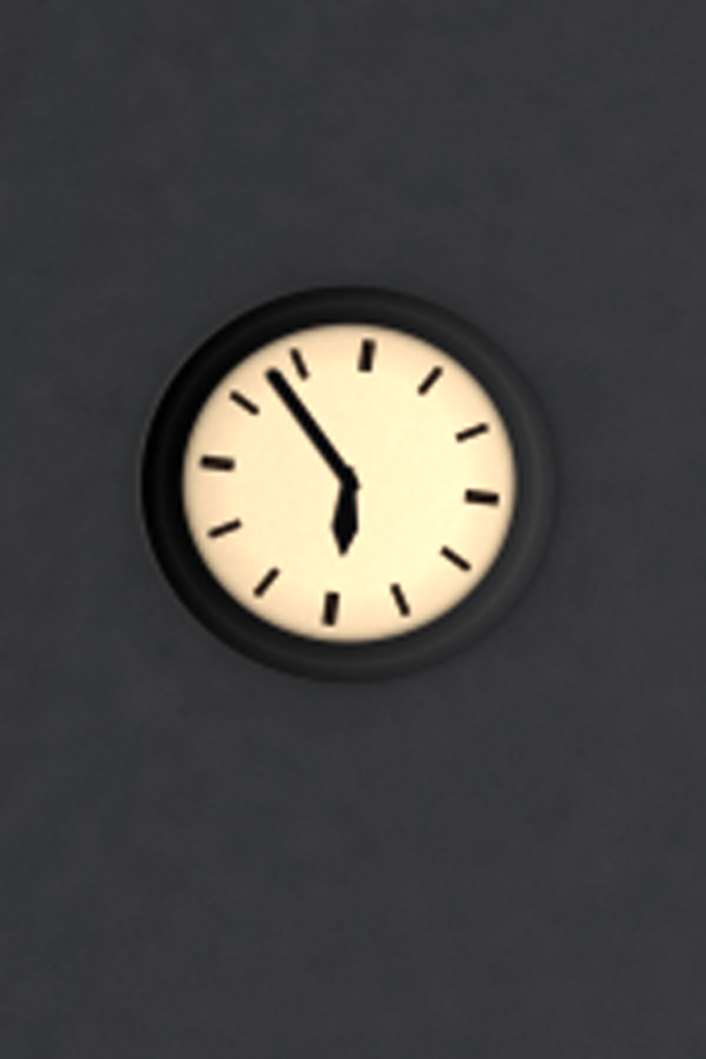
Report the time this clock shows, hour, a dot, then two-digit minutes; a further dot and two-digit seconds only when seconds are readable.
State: 5.53
